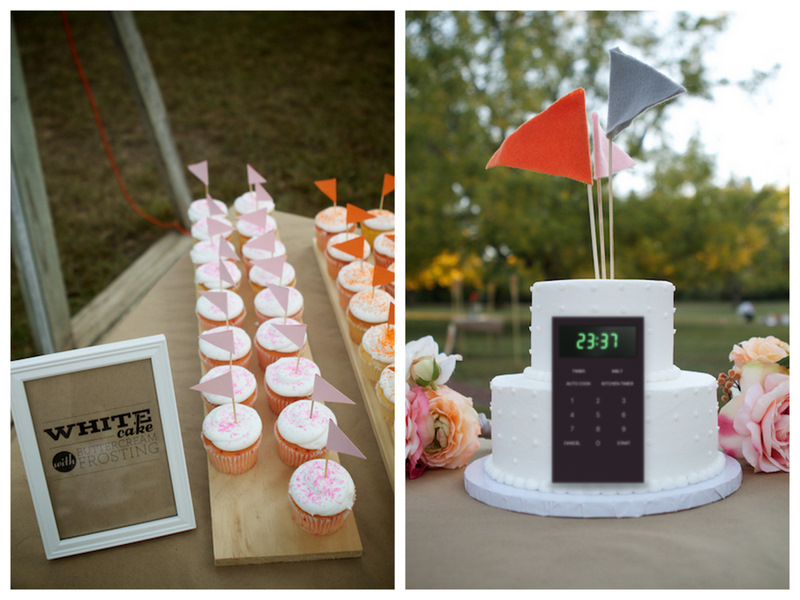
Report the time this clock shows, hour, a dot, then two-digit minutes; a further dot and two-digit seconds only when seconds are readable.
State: 23.37
